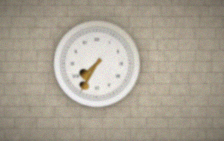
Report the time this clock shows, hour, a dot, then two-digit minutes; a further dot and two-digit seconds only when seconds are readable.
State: 7.35
